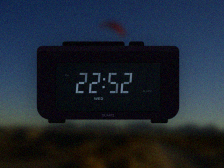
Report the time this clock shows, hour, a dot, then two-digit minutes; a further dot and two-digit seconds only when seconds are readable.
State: 22.52
